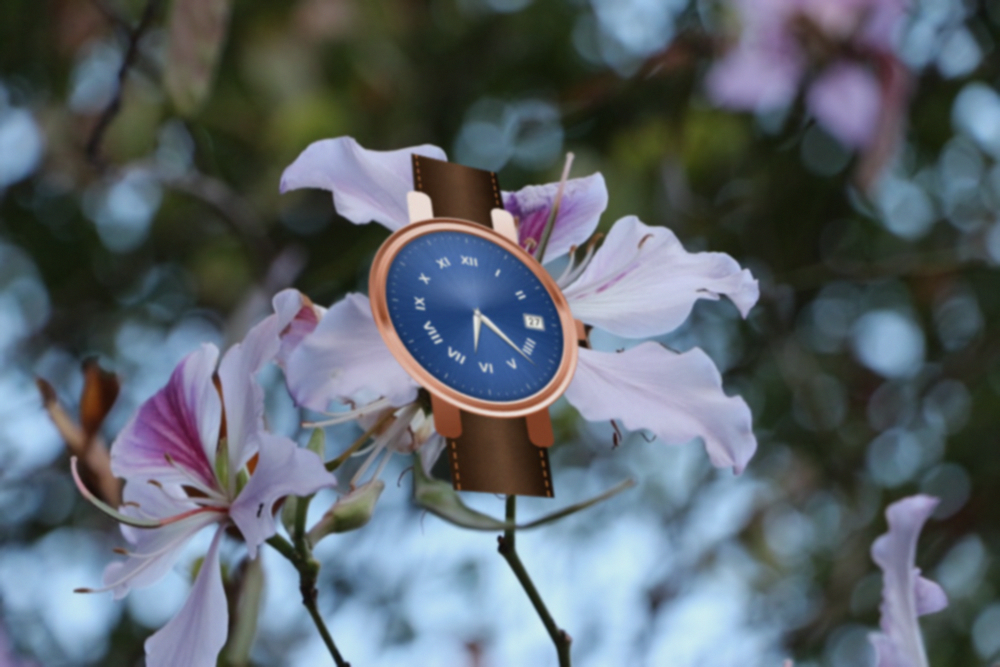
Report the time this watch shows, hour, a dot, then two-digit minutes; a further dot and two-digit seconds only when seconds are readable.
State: 6.22
